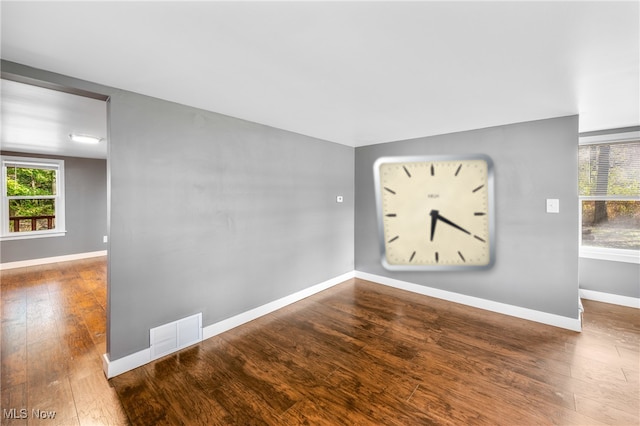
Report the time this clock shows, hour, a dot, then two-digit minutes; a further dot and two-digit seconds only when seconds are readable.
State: 6.20
